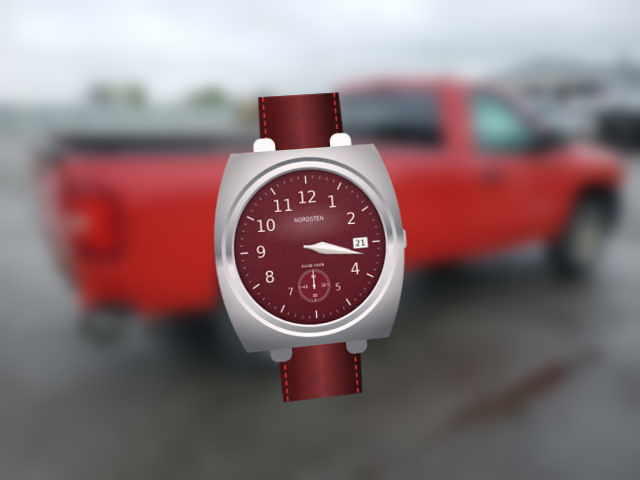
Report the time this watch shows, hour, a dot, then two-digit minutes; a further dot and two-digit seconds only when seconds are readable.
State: 3.17
